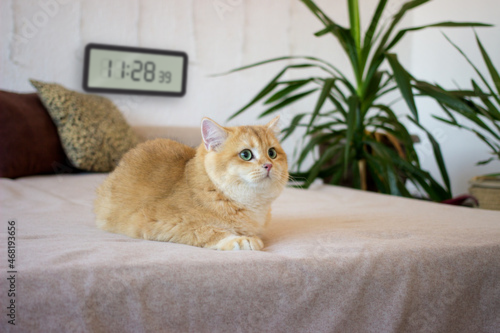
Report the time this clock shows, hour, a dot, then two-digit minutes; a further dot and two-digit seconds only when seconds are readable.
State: 11.28
